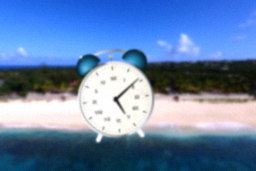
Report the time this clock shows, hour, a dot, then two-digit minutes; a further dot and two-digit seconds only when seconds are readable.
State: 5.09
